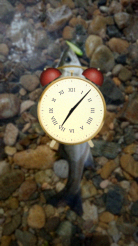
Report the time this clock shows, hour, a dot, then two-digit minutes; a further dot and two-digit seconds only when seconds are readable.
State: 7.07
